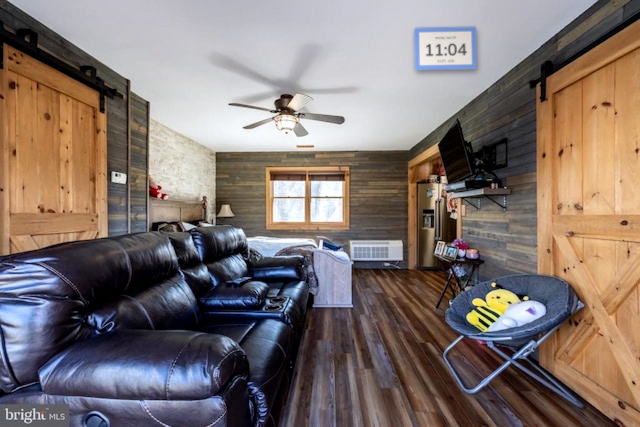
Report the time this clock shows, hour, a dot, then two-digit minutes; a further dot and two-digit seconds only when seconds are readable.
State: 11.04
